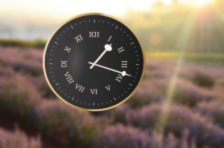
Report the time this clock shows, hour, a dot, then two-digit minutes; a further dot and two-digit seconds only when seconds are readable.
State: 1.18
